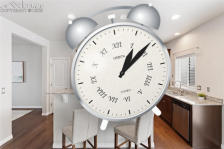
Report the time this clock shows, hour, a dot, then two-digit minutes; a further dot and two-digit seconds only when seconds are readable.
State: 1.09
